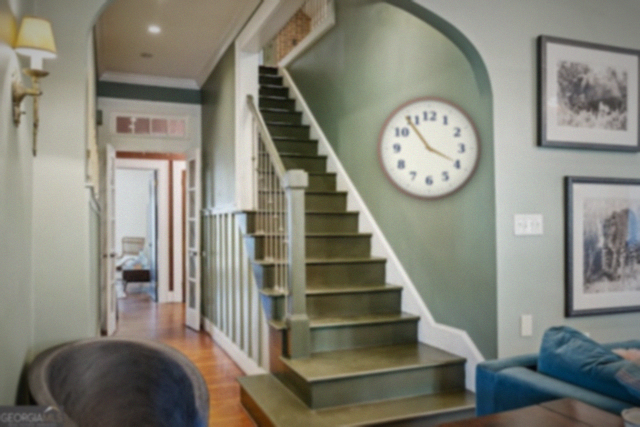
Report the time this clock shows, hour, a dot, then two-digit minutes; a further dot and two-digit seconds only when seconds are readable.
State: 3.54
